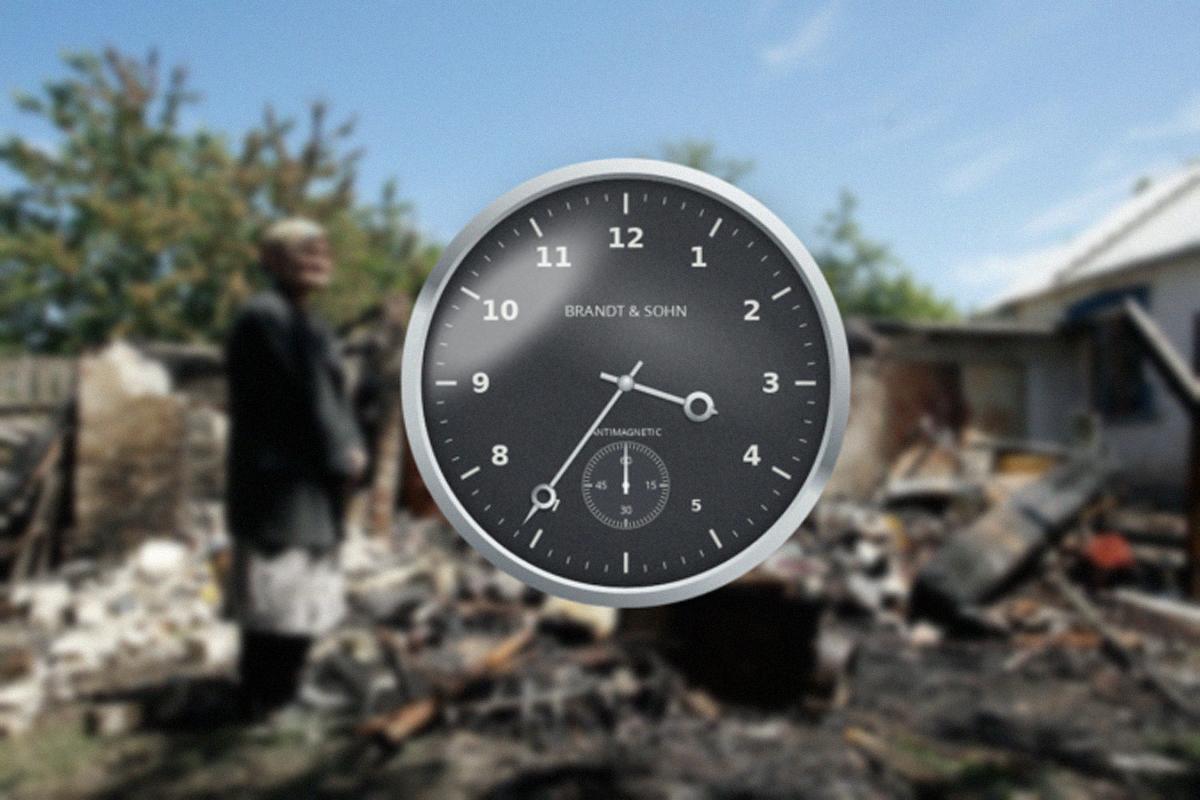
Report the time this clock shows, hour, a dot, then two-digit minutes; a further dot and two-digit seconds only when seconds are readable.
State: 3.36
